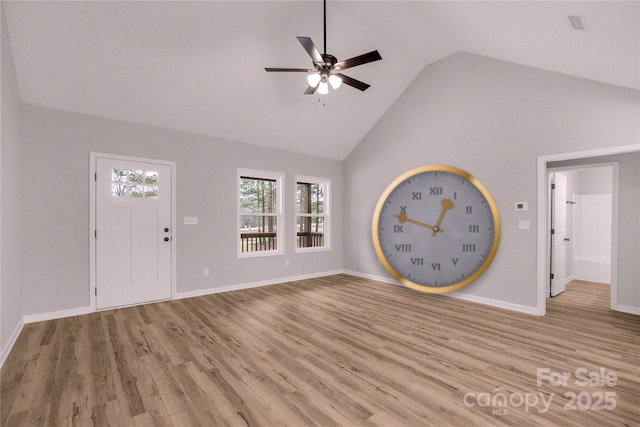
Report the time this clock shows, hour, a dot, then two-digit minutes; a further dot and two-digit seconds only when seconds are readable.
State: 12.48
